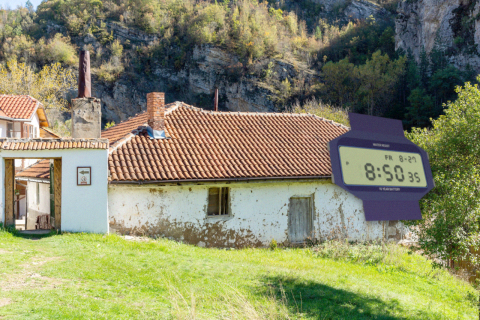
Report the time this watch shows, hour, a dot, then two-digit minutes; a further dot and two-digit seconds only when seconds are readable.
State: 8.50.35
